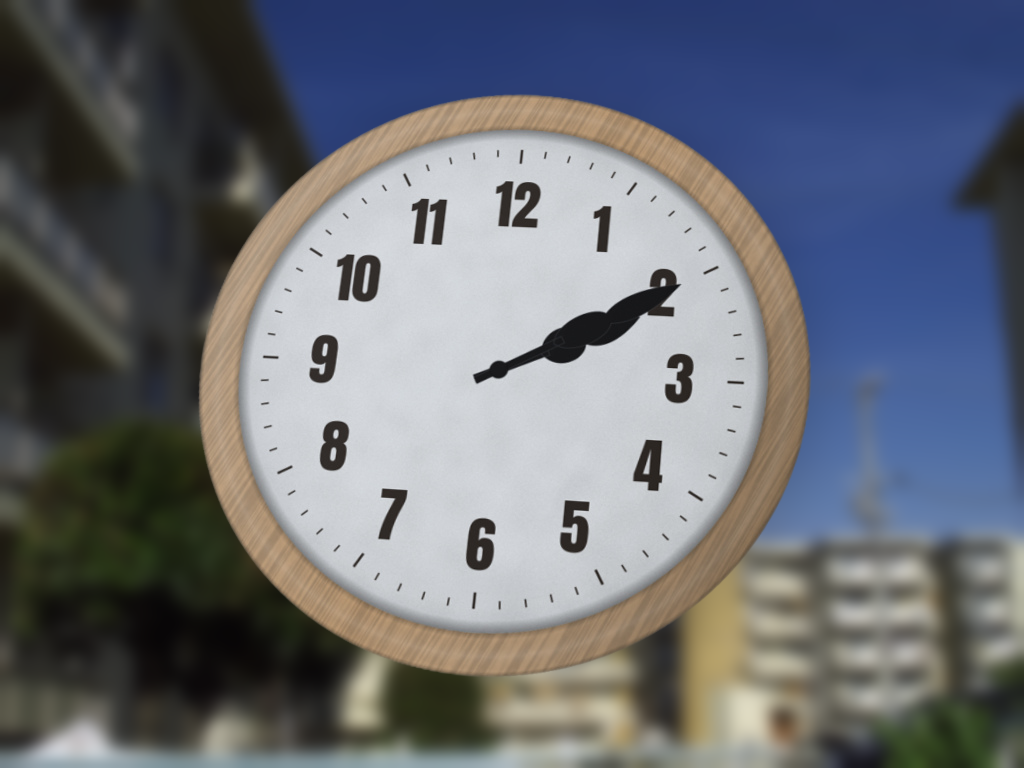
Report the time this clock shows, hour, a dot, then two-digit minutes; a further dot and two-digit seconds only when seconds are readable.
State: 2.10
